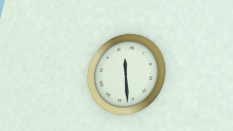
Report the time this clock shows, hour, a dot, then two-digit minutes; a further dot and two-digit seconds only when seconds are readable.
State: 11.27
